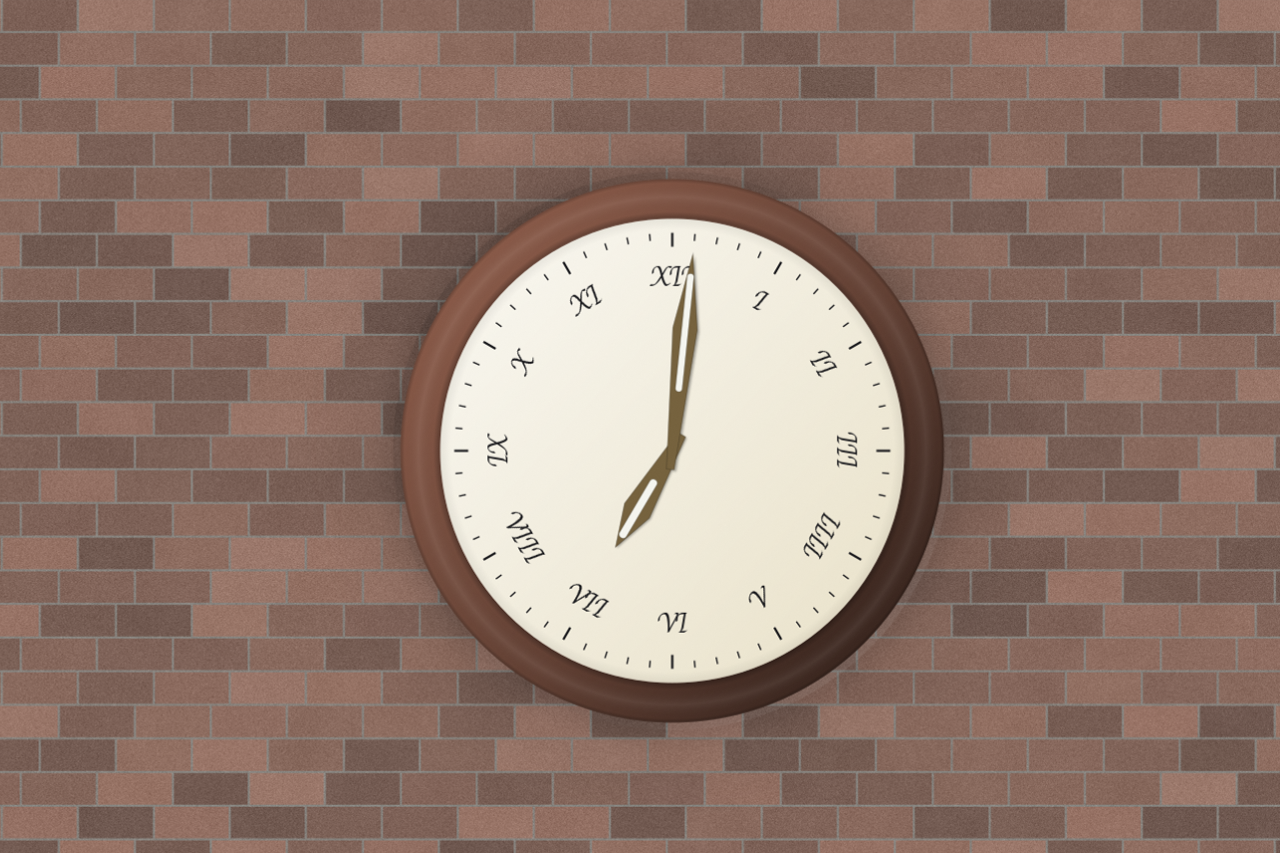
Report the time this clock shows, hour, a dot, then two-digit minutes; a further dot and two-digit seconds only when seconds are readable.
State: 7.01
